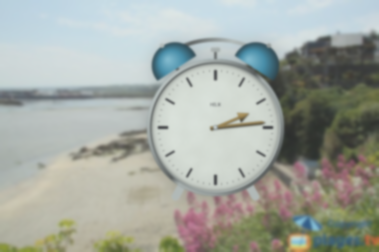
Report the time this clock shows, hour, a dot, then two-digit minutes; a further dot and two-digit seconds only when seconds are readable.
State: 2.14
